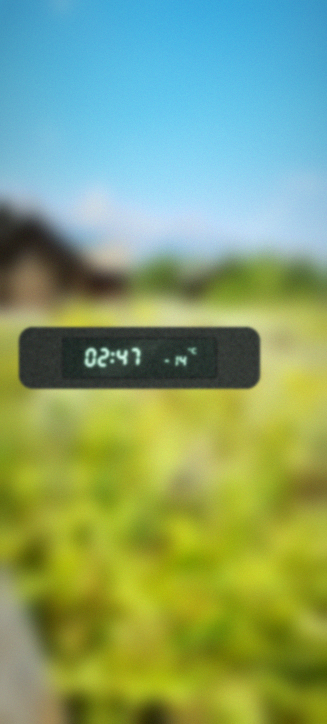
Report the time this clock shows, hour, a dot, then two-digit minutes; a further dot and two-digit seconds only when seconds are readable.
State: 2.47
